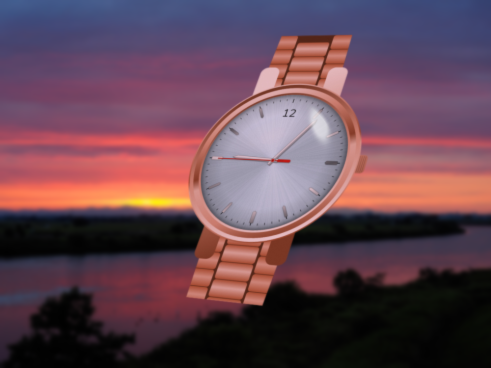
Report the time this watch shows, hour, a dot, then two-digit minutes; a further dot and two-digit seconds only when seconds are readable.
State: 9.05.45
